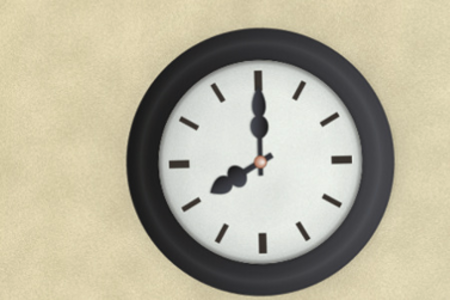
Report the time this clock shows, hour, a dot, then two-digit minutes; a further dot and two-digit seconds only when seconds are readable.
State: 8.00
